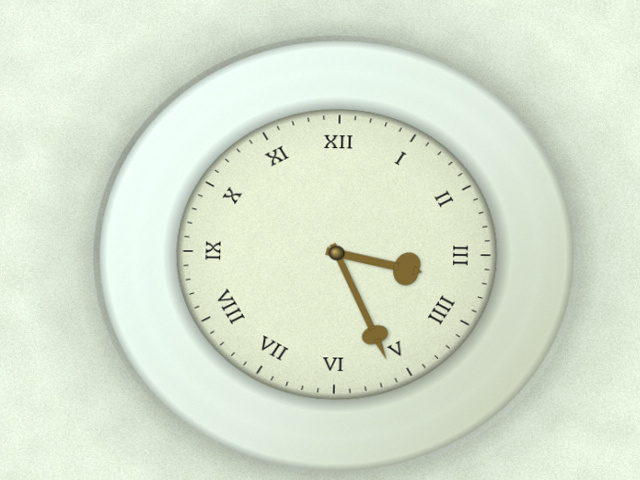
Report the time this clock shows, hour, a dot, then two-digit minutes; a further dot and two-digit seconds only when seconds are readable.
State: 3.26
